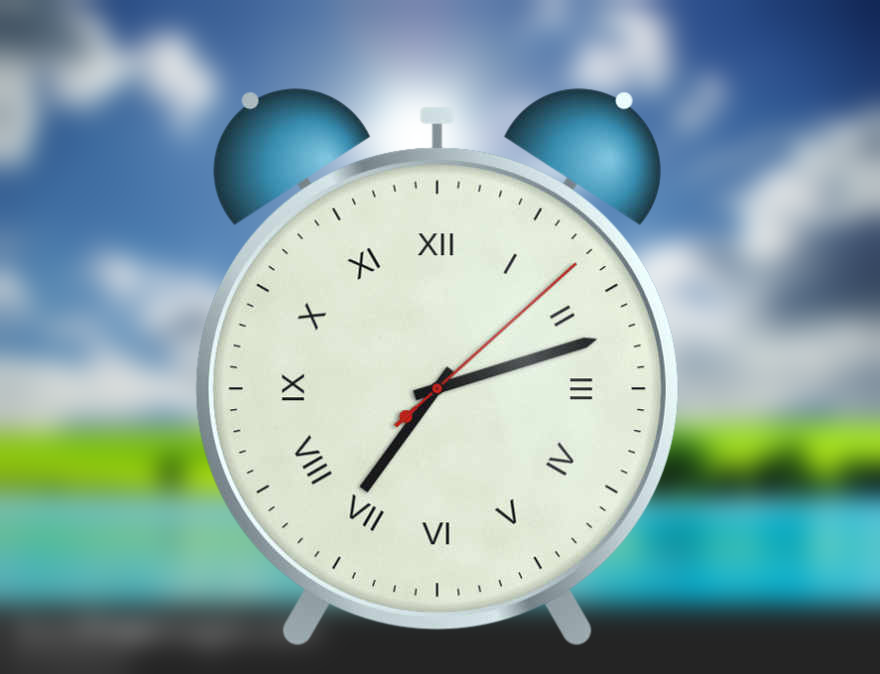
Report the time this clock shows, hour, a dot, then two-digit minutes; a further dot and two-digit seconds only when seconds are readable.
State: 7.12.08
